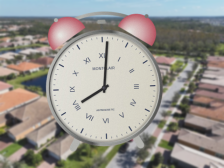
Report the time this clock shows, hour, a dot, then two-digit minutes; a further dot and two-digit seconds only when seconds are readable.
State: 8.01
